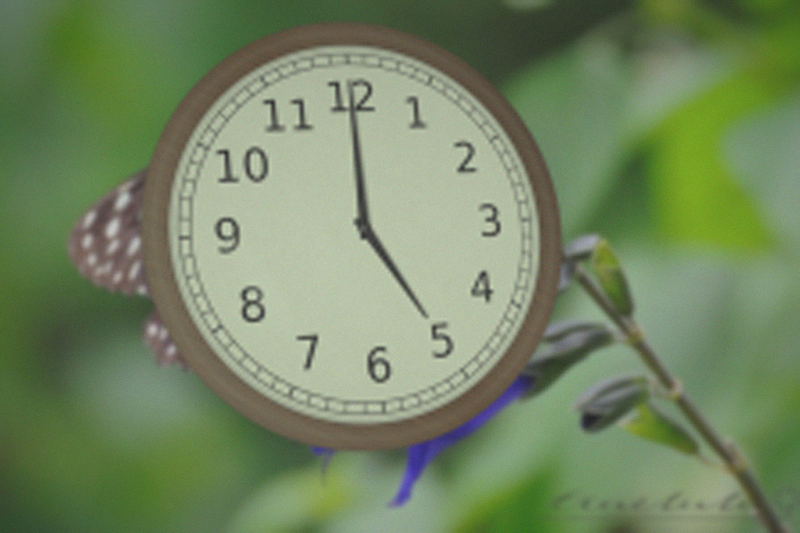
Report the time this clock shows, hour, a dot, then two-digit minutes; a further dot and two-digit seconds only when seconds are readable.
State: 5.00
